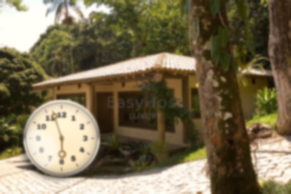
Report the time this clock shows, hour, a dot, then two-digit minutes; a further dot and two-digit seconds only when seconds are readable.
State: 5.57
